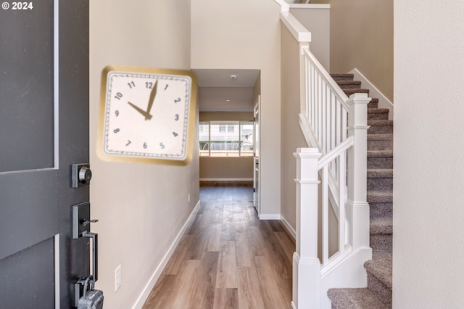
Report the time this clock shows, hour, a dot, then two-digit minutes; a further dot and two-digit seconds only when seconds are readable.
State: 10.02
